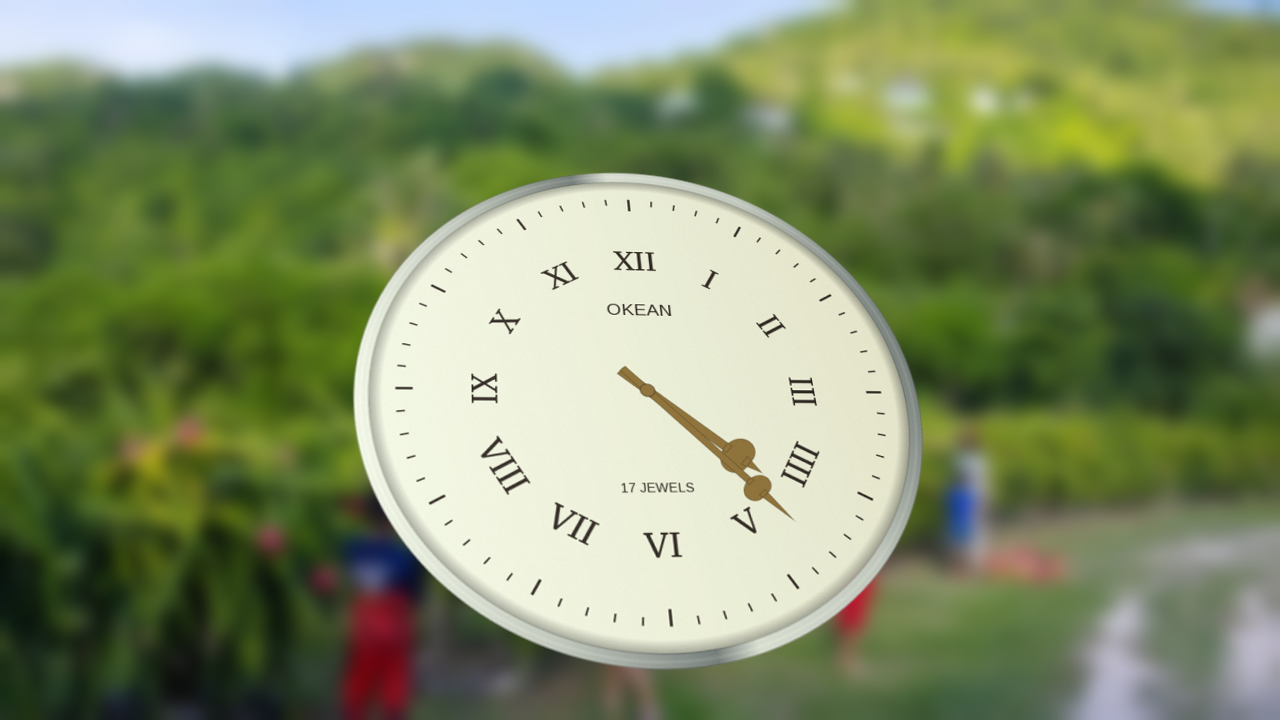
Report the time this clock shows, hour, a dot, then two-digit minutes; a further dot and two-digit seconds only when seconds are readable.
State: 4.23
